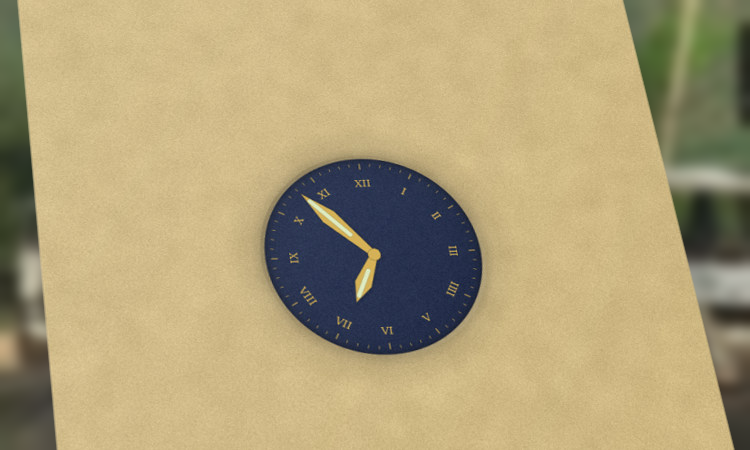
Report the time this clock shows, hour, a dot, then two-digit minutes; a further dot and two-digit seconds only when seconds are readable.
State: 6.53
